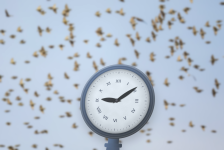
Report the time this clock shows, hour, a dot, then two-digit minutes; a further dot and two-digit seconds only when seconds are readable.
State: 9.09
